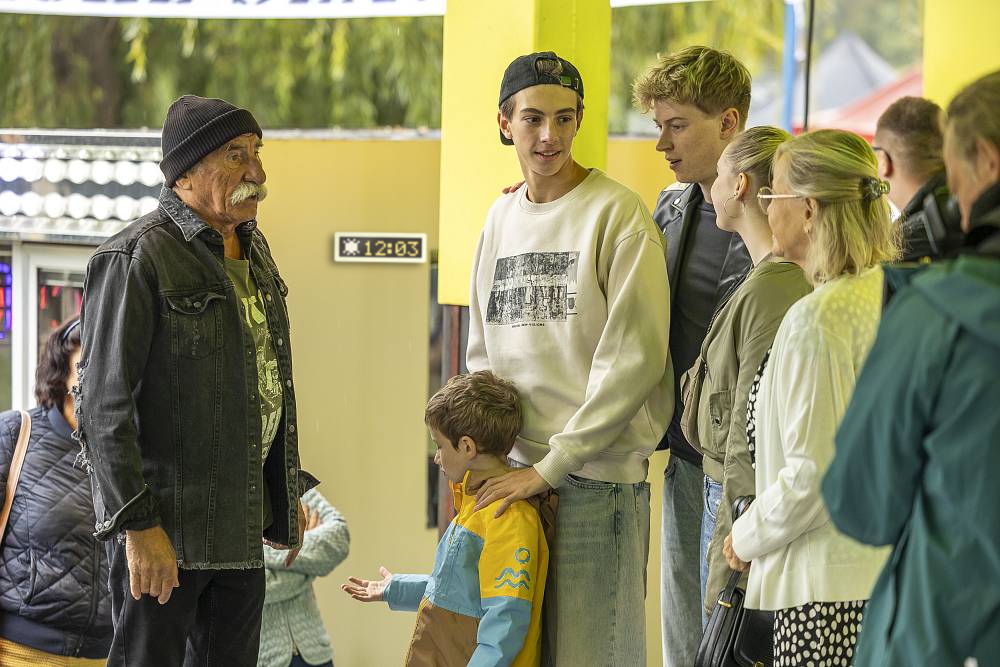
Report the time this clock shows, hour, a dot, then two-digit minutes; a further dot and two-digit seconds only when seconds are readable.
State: 12.03
